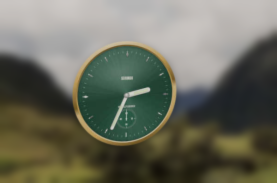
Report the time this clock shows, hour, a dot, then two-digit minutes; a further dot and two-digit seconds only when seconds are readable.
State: 2.34
